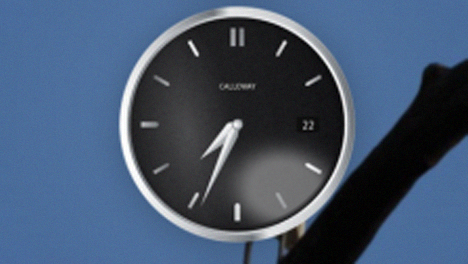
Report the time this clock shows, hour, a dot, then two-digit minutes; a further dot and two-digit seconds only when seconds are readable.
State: 7.34
